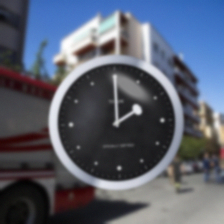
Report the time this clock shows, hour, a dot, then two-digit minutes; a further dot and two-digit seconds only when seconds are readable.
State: 2.00
